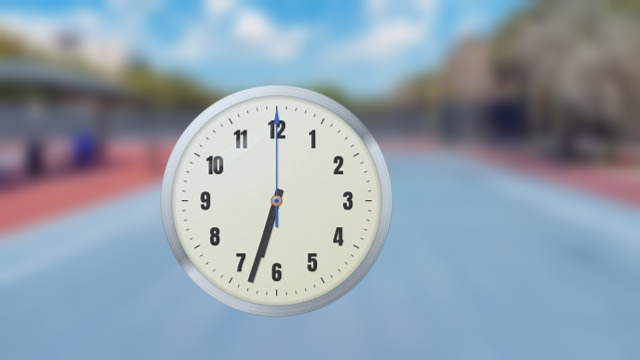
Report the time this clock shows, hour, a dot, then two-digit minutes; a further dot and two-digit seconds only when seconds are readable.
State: 6.33.00
